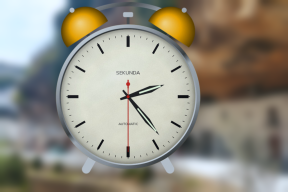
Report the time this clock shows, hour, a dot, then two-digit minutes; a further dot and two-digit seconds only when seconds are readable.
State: 2.23.30
